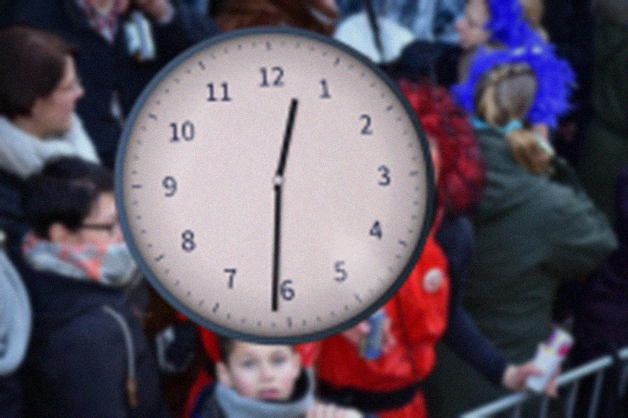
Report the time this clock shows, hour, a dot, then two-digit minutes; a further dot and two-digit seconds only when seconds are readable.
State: 12.31
